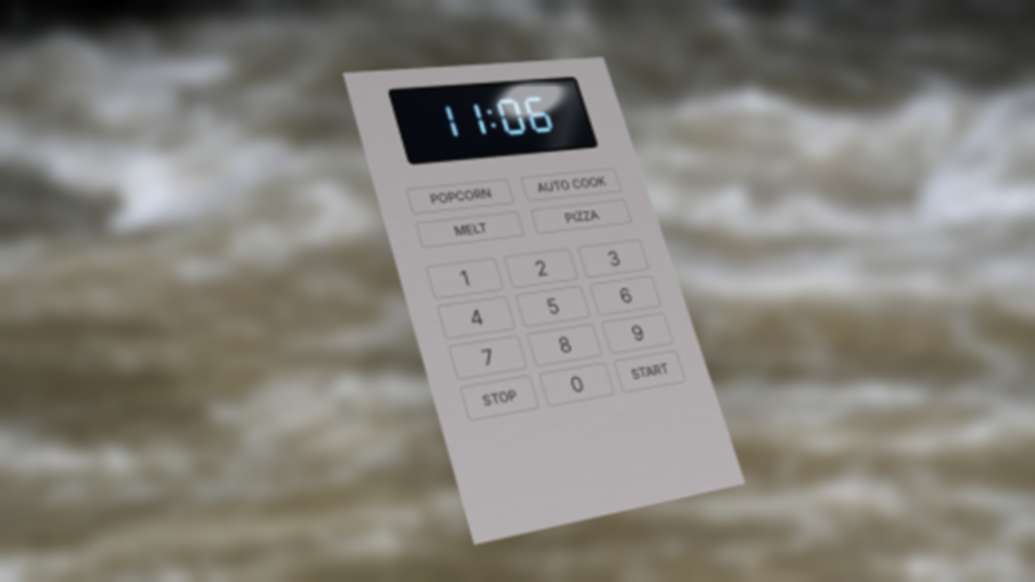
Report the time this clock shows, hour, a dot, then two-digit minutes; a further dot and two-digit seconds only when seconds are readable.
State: 11.06
